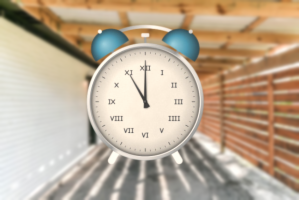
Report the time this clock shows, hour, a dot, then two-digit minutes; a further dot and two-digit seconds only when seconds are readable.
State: 11.00
